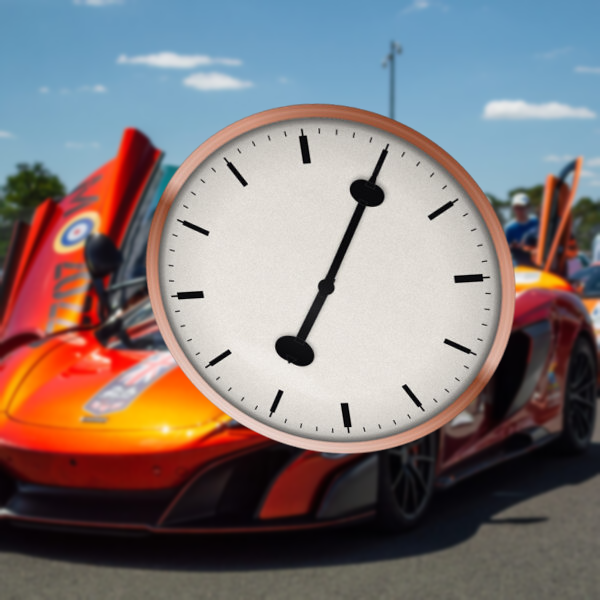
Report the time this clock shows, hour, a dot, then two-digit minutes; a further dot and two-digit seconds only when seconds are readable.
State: 7.05
